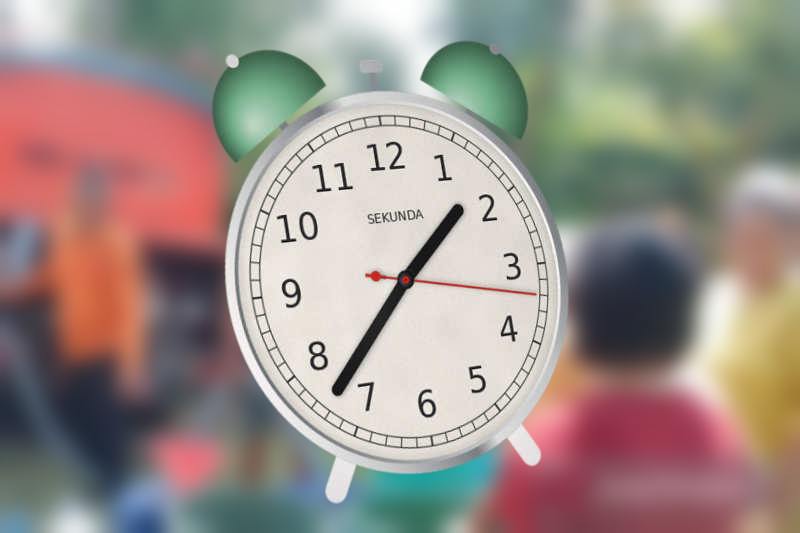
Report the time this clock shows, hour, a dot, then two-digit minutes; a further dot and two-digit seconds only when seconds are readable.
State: 1.37.17
